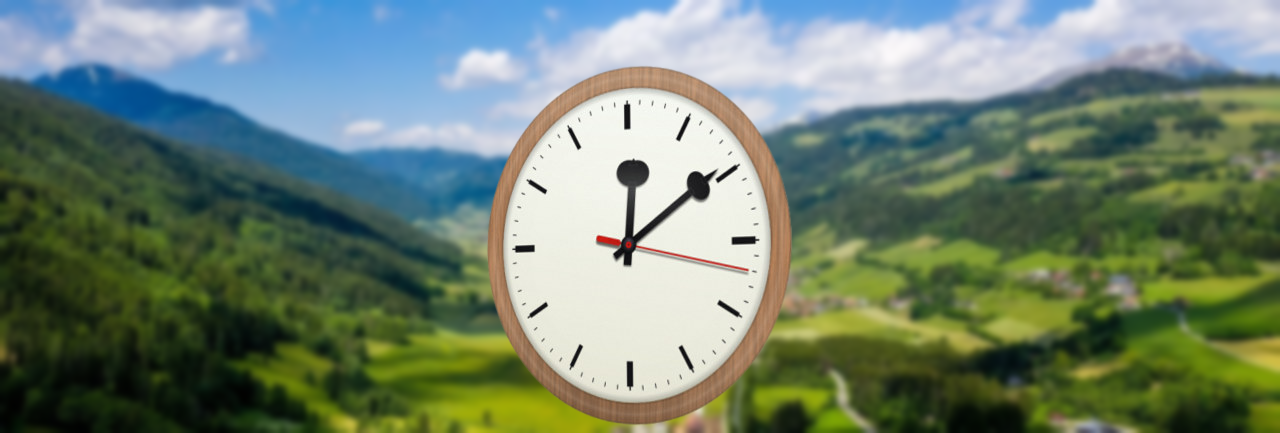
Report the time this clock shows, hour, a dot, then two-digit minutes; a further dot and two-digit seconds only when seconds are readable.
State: 12.09.17
